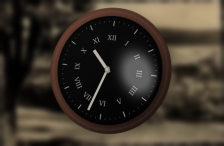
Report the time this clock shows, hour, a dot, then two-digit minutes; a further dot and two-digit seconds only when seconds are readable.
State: 10.33
